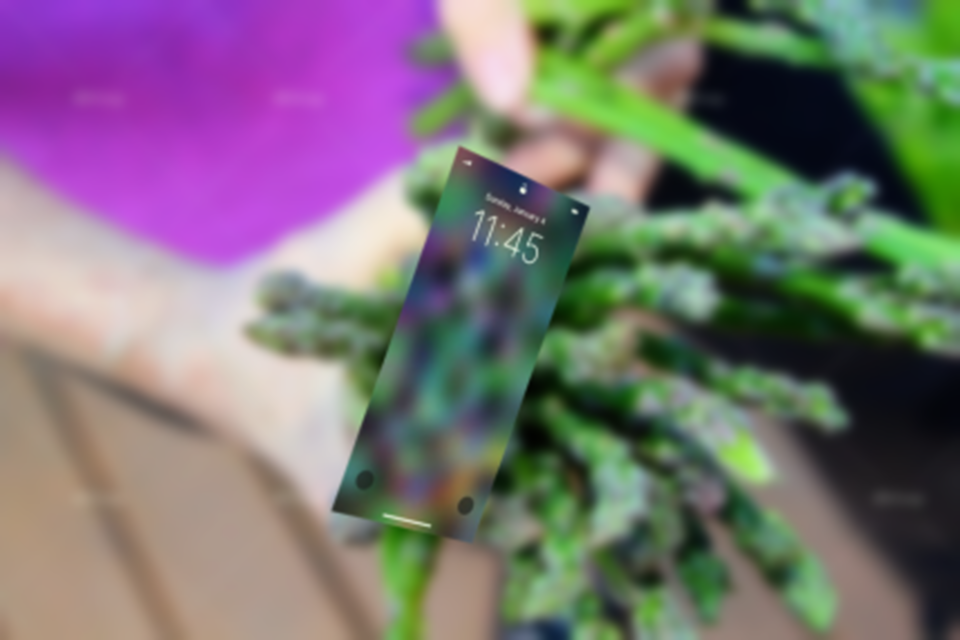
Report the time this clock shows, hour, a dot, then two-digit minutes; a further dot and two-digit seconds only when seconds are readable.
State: 11.45
